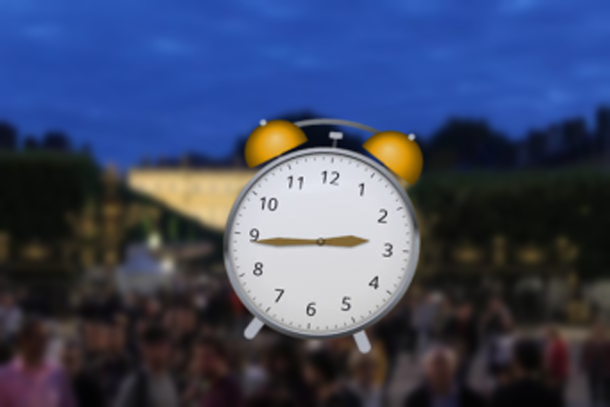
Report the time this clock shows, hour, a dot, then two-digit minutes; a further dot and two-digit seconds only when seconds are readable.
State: 2.44
